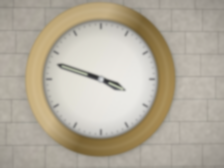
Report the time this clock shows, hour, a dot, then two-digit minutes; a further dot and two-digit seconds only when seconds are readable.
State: 3.48
